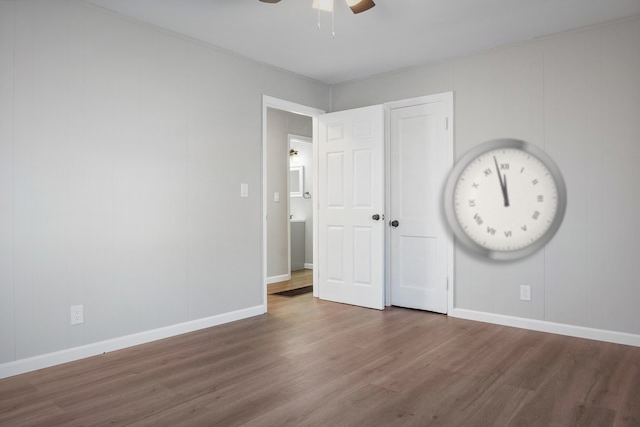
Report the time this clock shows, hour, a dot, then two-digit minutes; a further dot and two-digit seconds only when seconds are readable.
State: 11.58
